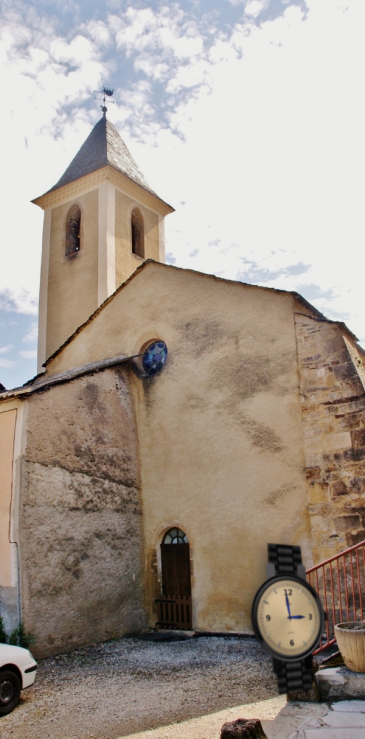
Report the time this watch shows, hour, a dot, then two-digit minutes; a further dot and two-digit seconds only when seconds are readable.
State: 2.59
